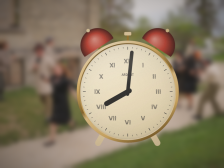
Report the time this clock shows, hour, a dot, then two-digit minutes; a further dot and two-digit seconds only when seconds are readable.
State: 8.01
